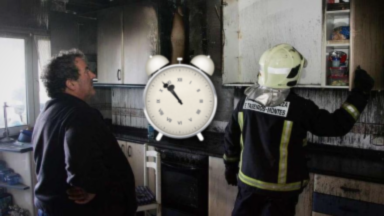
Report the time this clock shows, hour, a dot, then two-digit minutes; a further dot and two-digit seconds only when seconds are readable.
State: 10.53
